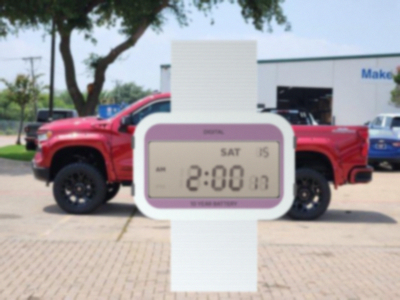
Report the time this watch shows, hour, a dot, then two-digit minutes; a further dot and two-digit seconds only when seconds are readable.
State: 2.00.17
